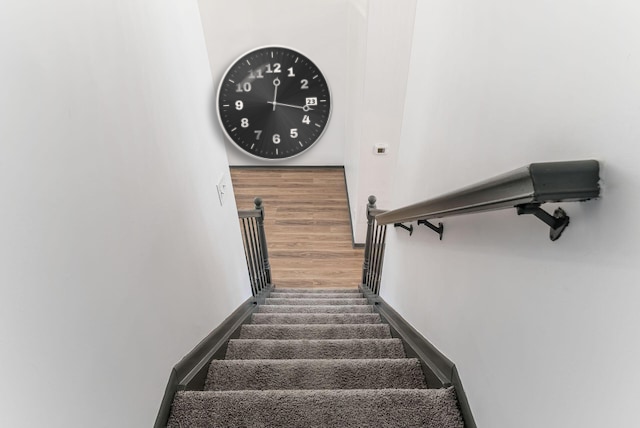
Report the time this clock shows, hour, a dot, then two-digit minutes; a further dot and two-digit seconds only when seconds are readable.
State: 12.17
